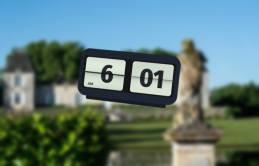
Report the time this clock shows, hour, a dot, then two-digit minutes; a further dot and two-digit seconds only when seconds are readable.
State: 6.01
